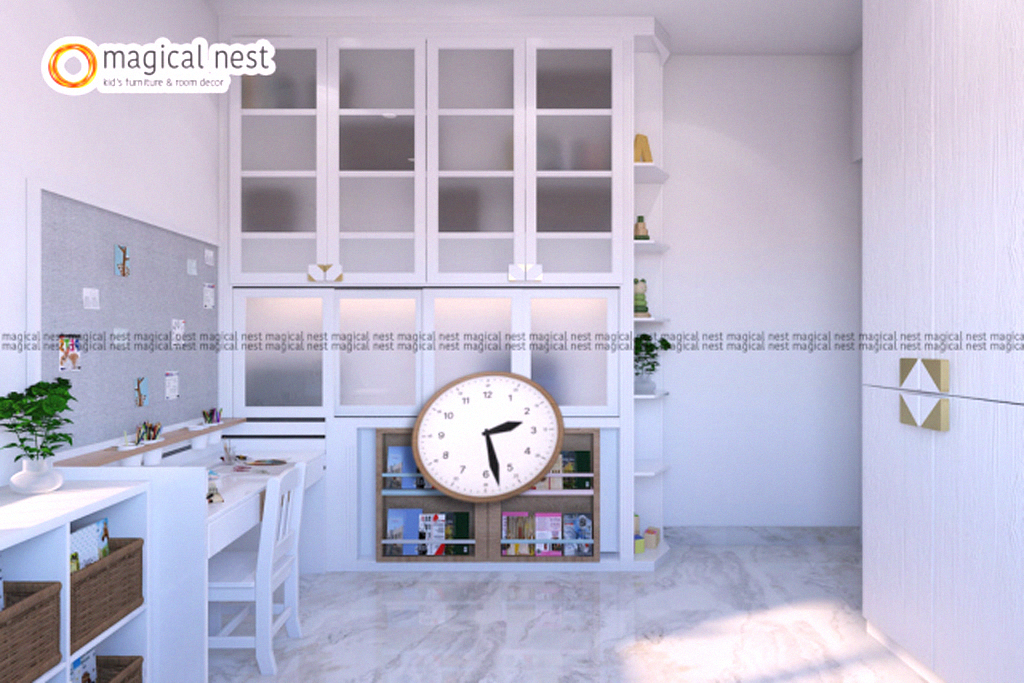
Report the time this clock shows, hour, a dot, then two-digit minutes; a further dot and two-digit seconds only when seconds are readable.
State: 2.28
